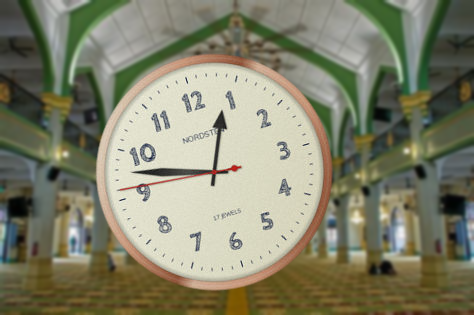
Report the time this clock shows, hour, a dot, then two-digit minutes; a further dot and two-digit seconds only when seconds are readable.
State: 12.47.46
